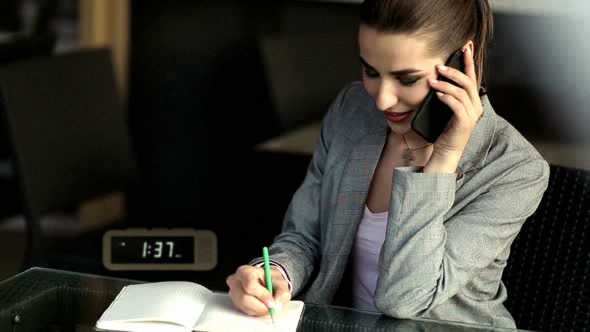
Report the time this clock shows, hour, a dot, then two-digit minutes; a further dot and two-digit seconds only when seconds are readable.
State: 1.37
